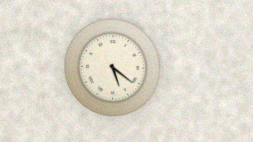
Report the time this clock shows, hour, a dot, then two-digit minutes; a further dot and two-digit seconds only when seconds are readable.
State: 5.21
